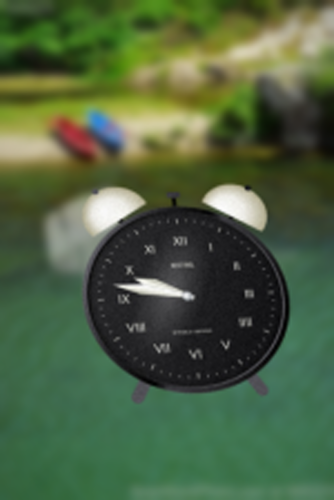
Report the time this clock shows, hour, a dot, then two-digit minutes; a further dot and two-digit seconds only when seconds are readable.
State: 9.47
